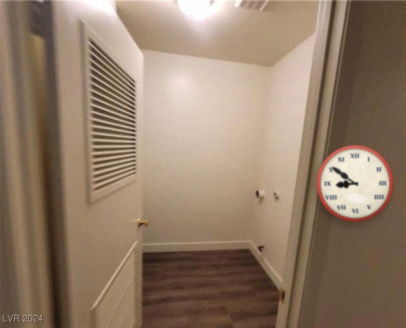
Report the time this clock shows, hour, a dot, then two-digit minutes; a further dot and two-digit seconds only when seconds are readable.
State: 8.51
